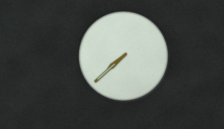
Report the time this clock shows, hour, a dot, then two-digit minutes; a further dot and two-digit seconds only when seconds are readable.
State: 7.38
